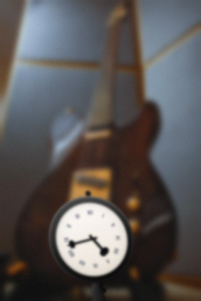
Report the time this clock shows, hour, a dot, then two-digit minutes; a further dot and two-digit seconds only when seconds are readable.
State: 4.43
